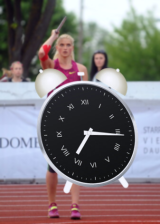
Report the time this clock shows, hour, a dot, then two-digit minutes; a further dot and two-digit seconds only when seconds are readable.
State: 7.16
